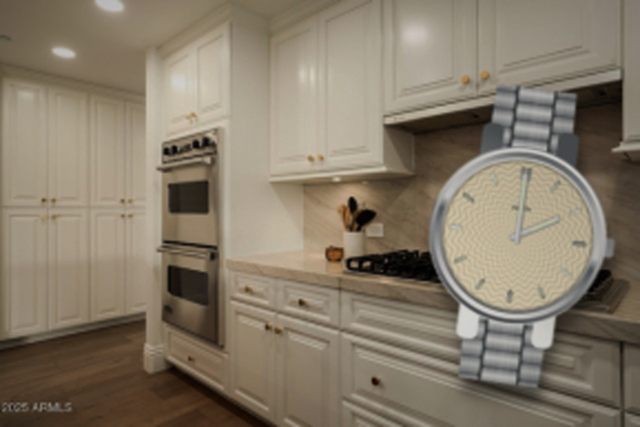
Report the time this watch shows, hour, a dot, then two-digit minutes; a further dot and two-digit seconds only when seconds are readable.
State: 2.00
